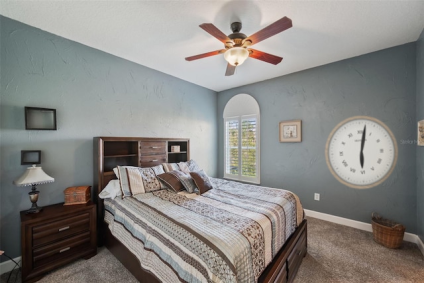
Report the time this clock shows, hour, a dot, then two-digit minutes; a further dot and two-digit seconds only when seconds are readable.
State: 6.02
